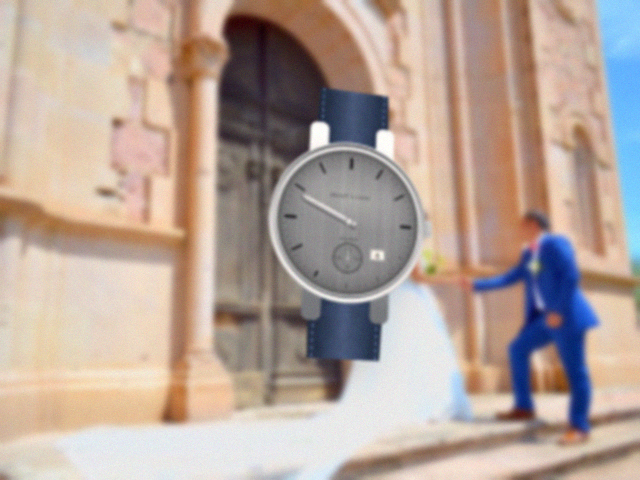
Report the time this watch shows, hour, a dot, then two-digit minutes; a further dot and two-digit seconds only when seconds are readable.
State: 9.49
